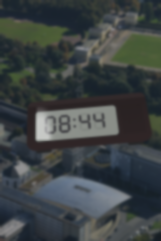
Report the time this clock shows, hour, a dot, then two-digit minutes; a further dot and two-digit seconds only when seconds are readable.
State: 8.44
